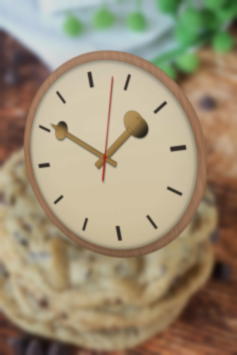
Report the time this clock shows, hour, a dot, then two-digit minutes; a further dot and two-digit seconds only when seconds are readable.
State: 1.51.03
